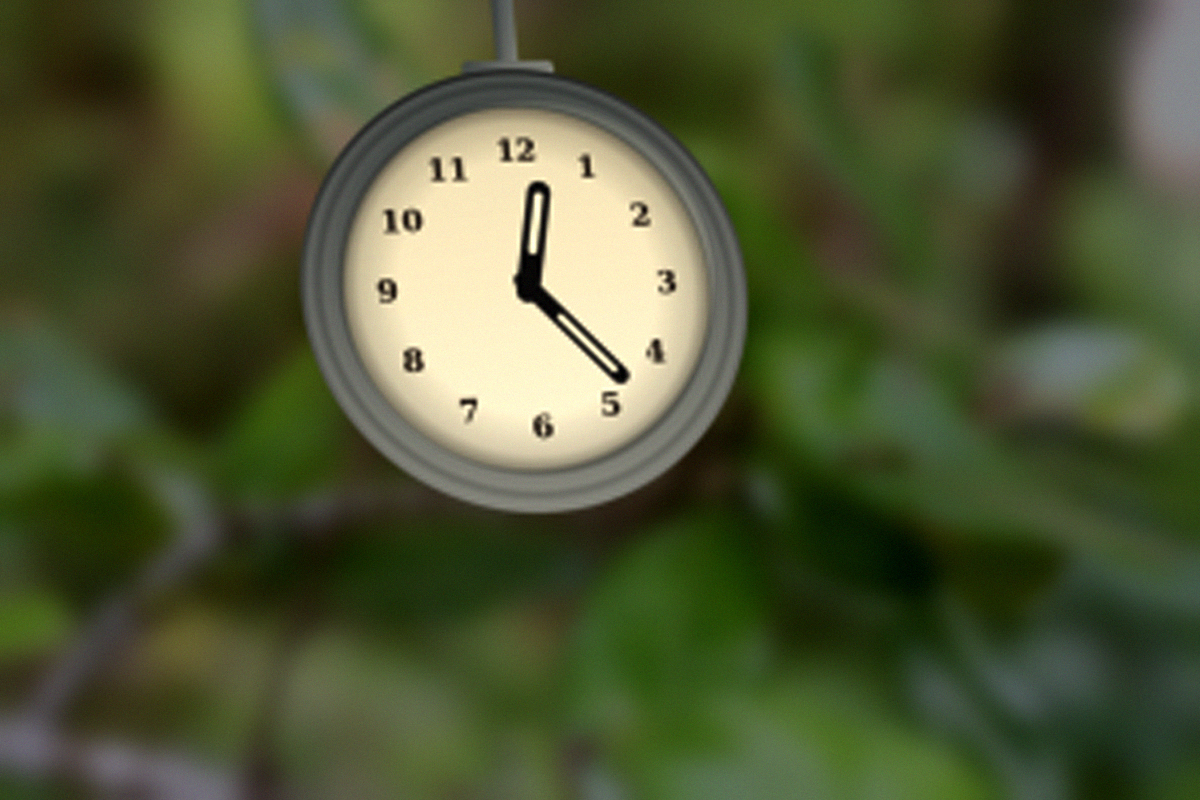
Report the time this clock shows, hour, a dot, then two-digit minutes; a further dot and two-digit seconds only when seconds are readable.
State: 12.23
